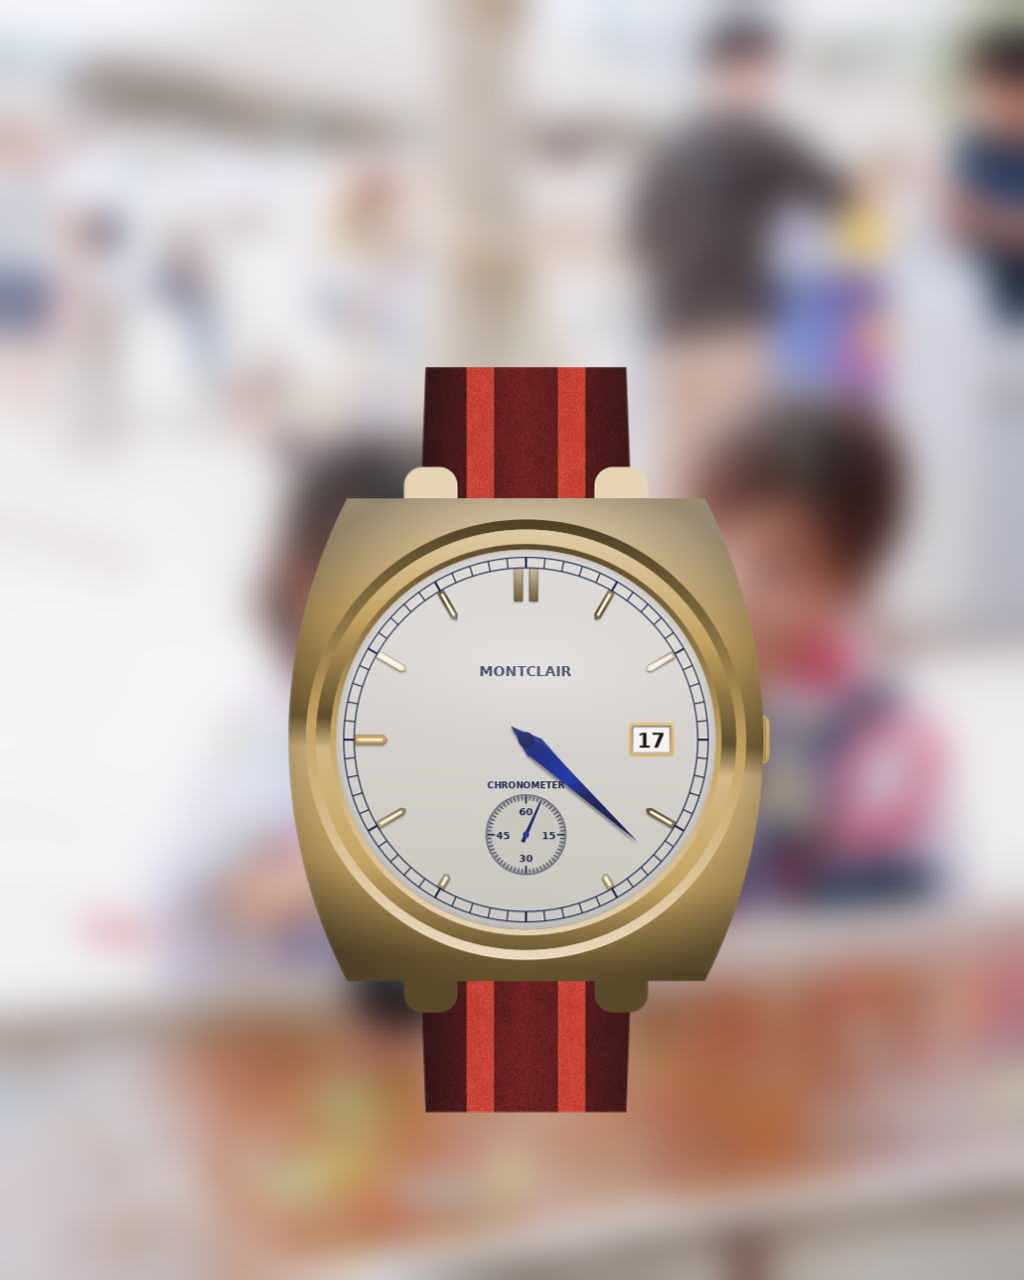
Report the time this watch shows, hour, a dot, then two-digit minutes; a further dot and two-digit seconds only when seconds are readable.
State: 4.22.04
